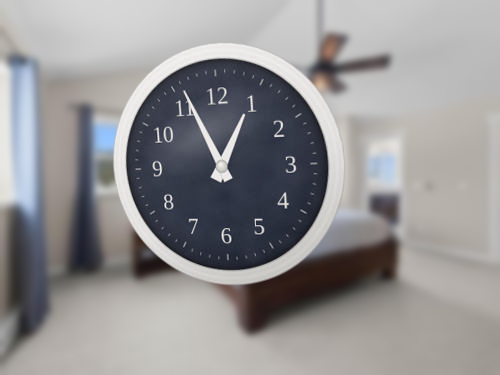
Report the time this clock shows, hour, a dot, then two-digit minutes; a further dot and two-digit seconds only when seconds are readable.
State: 12.56
